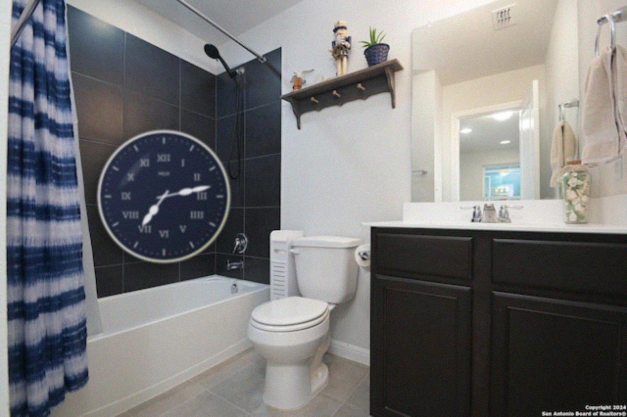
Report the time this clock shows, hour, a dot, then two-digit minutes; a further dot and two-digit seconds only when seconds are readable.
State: 7.13
